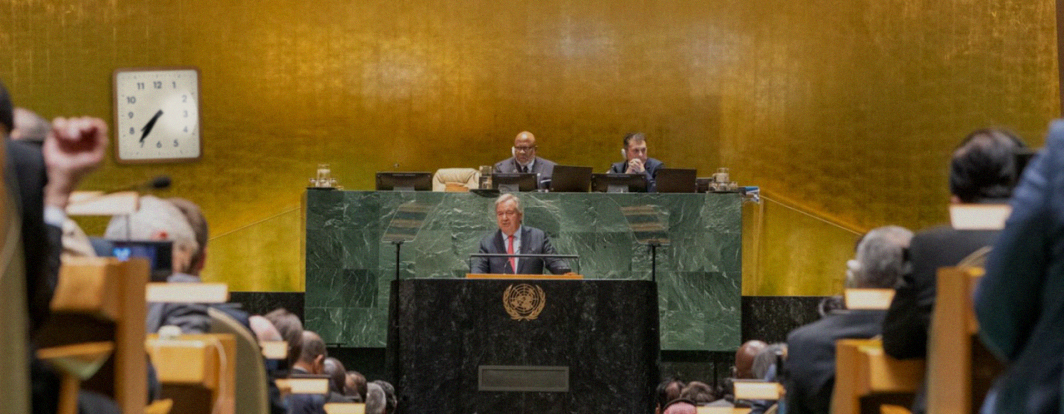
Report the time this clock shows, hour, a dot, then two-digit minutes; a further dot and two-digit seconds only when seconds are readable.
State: 7.36
